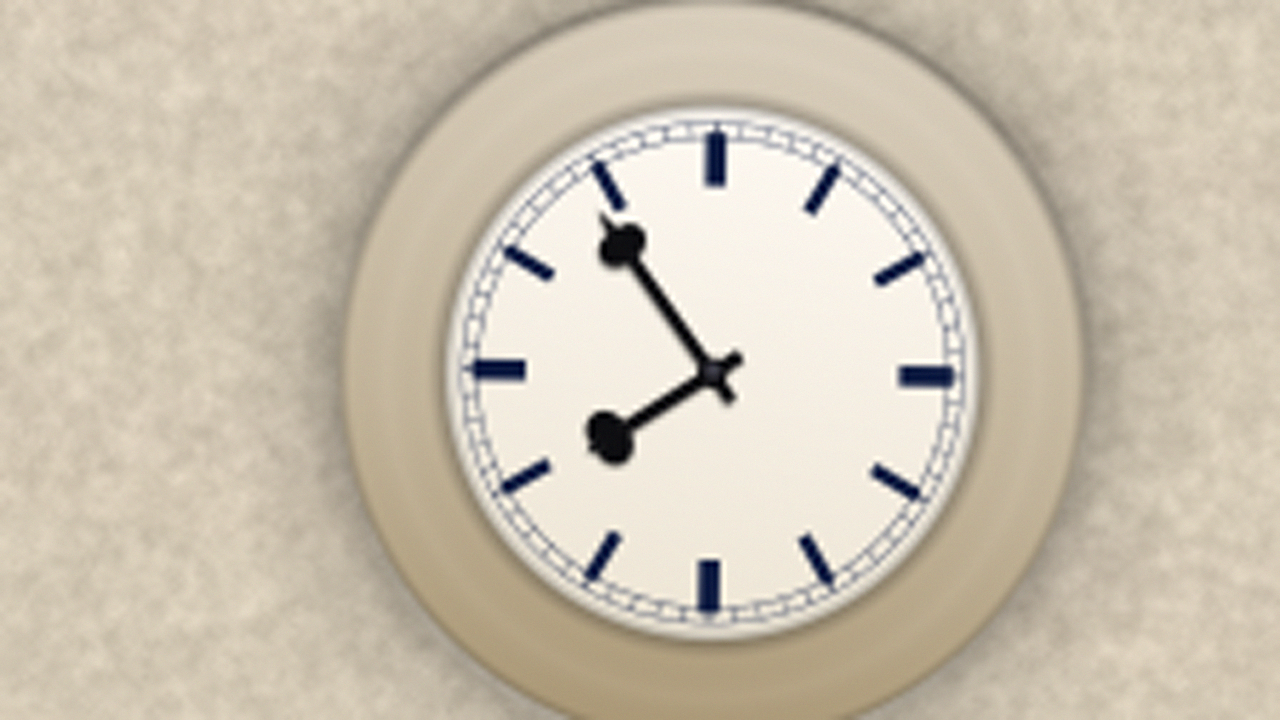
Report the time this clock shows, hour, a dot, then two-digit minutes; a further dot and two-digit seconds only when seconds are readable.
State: 7.54
